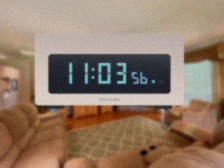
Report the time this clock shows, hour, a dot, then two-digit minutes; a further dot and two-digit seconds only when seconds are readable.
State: 11.03.56
